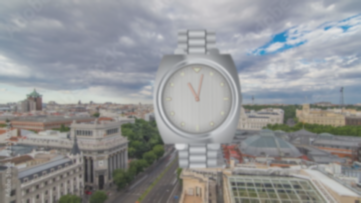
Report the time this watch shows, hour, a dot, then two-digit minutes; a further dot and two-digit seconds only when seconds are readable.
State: 11.02
